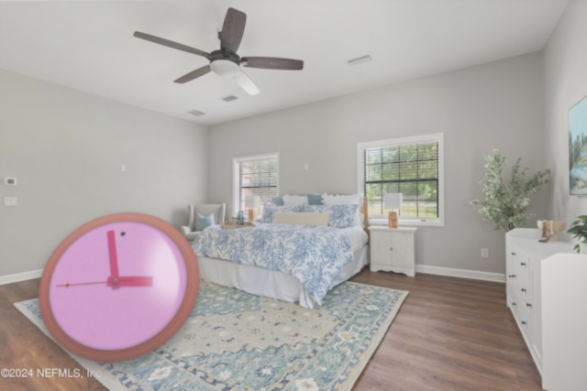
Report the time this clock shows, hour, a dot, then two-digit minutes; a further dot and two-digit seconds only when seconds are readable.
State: 2.57.44
